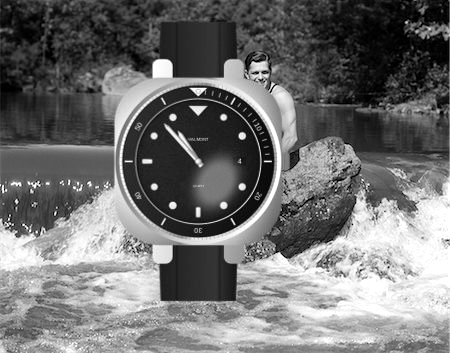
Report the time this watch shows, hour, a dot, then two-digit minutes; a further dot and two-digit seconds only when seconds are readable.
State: 10.53
